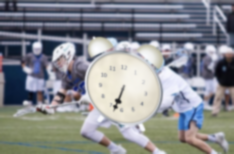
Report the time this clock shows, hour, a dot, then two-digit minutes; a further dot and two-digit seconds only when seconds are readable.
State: 6.33
